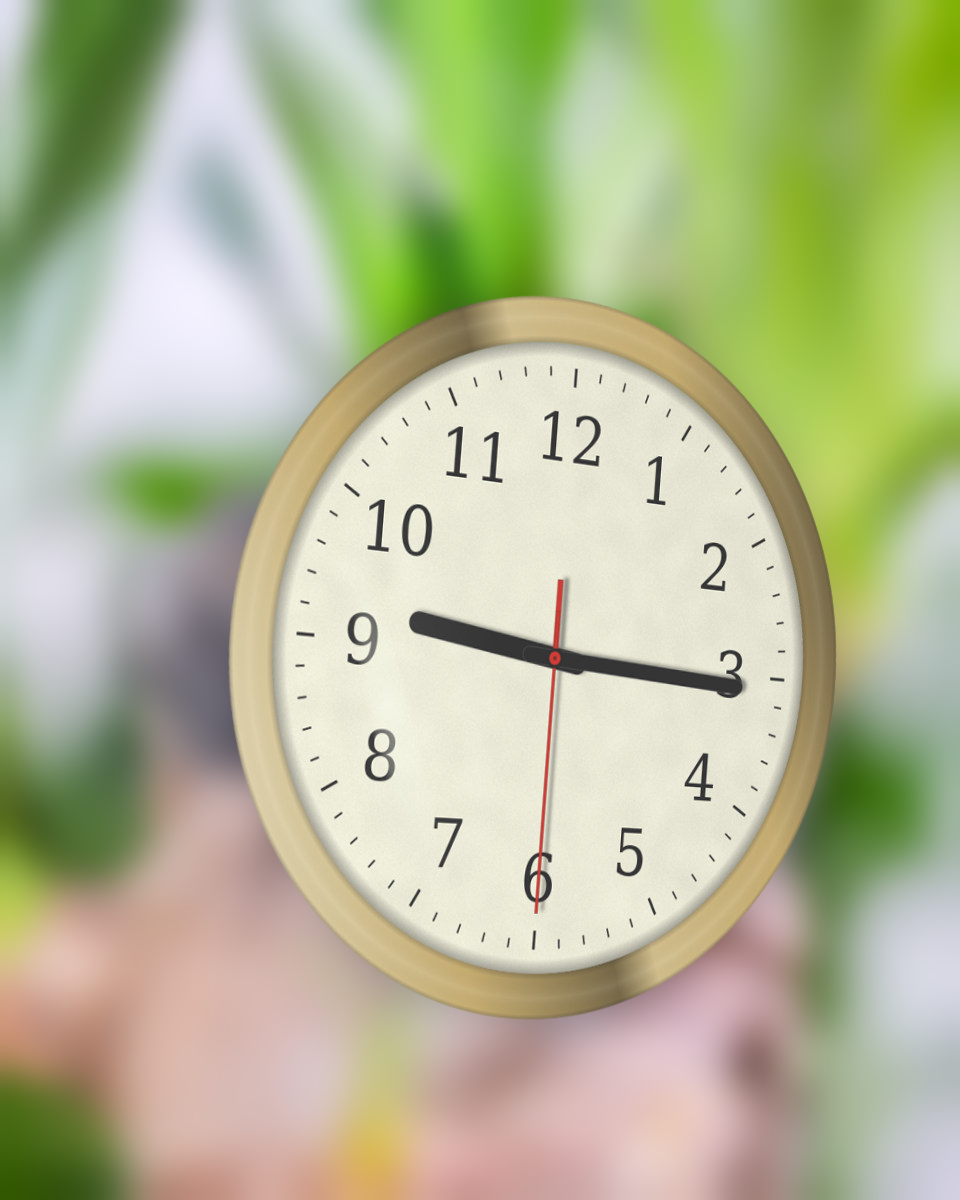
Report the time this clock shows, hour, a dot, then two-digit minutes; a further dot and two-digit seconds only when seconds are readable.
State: 9.15.30
